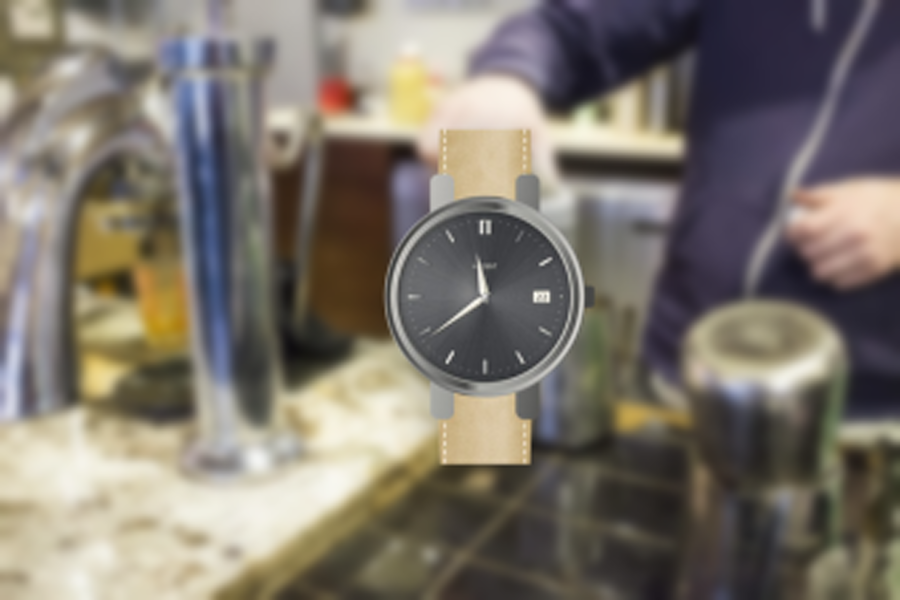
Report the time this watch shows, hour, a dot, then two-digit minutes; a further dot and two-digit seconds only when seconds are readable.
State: 11.39
